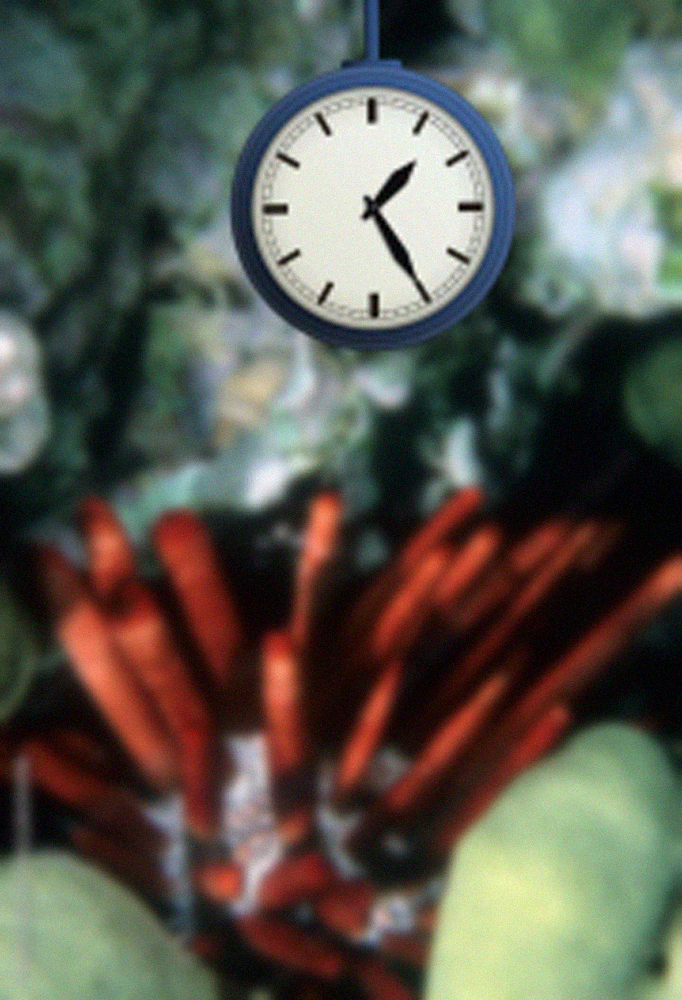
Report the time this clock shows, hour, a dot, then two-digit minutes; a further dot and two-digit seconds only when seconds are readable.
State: 1.25
